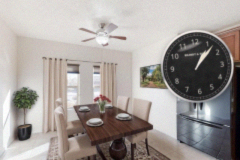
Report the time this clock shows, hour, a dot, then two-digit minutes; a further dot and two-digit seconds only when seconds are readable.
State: 1.07
